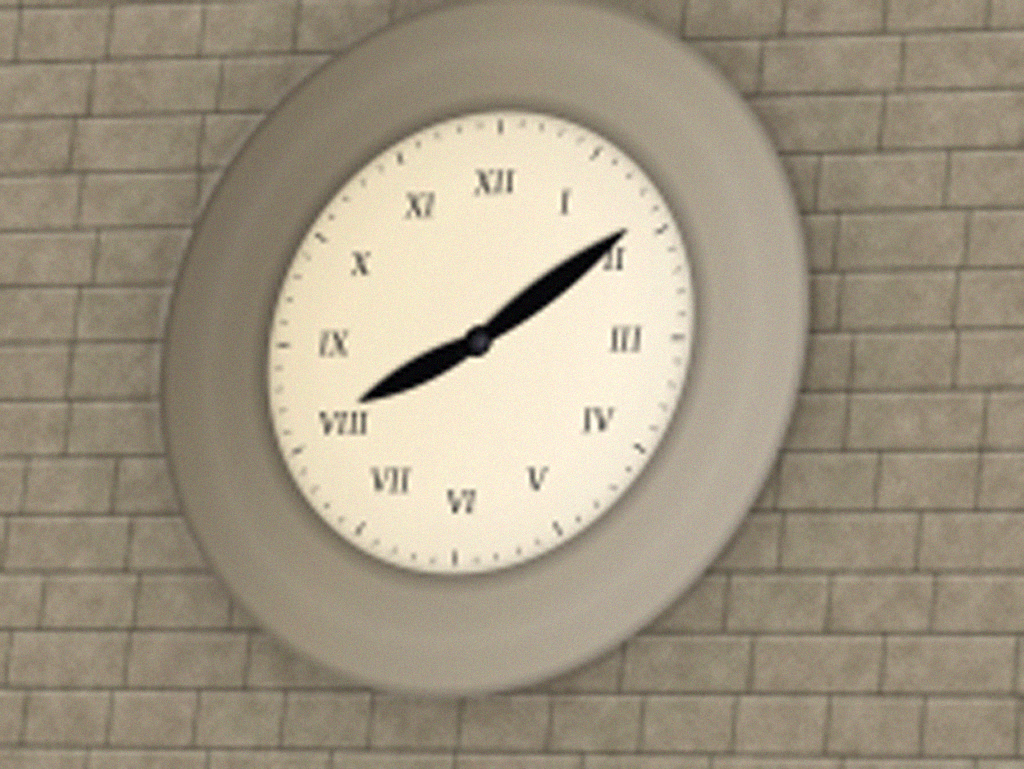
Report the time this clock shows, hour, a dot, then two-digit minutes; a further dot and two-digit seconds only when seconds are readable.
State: 8.09
